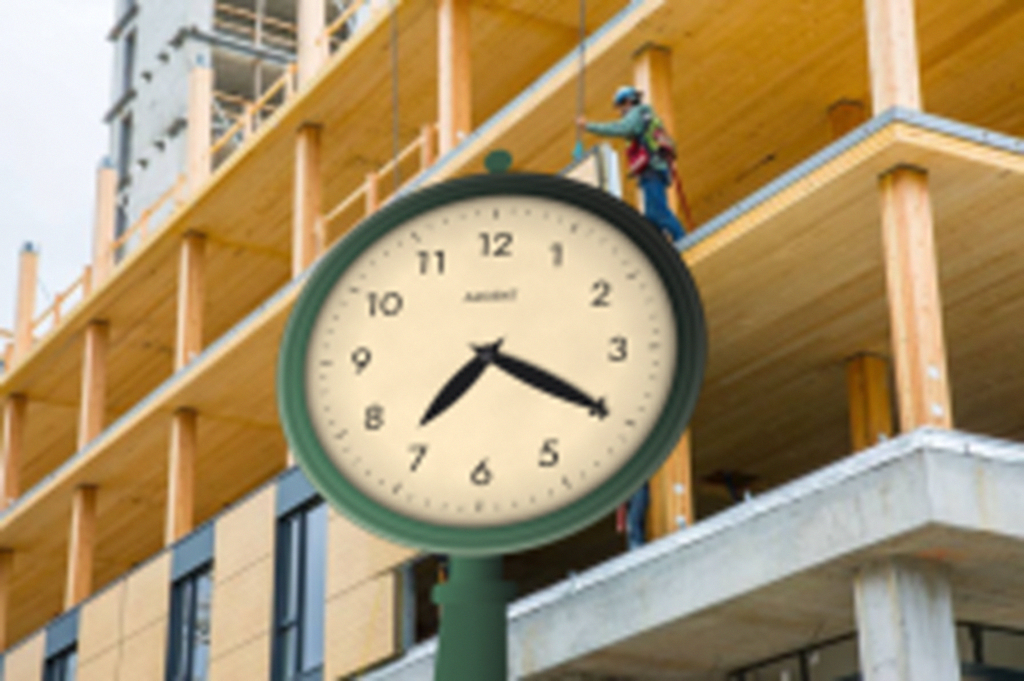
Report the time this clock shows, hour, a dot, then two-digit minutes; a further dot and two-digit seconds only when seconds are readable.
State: 7.20
